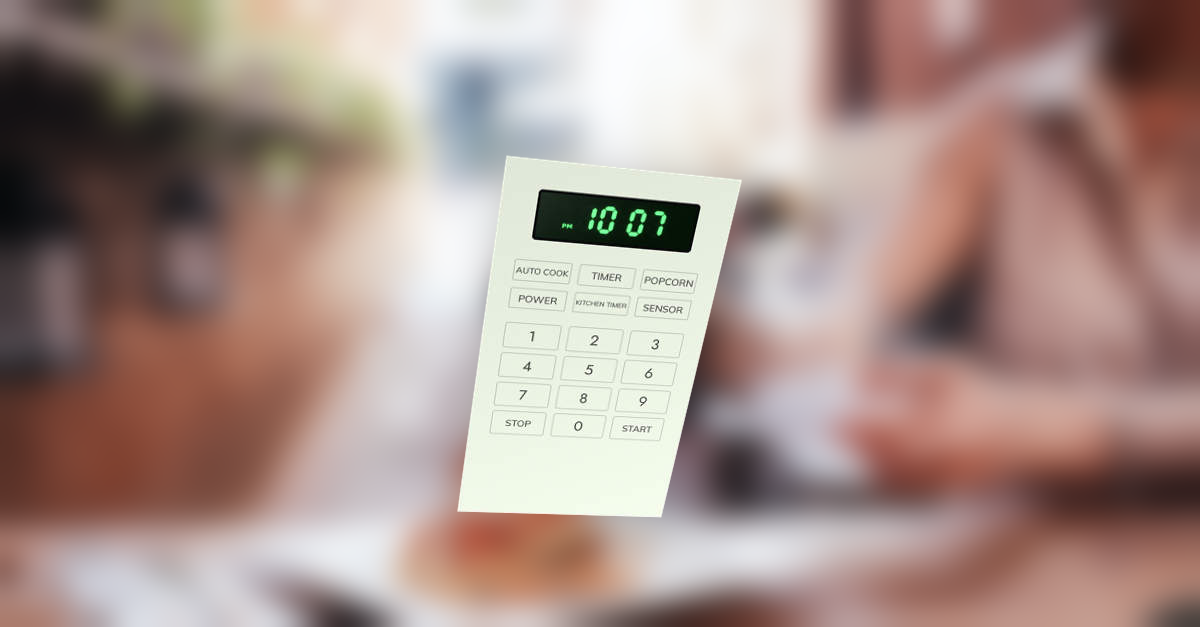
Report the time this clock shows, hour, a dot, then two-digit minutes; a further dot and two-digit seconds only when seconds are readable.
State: 10.07
